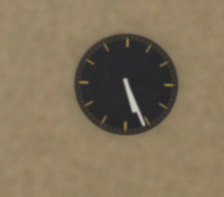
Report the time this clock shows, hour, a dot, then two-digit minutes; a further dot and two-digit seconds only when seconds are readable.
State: 5.26
